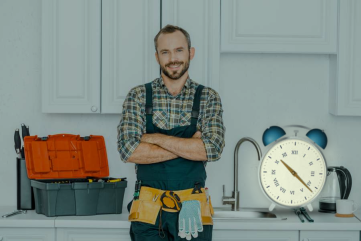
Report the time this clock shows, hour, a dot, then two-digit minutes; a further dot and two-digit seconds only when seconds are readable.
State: 10.22
